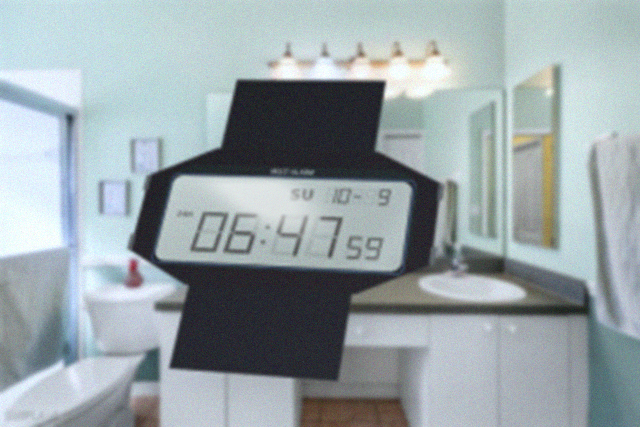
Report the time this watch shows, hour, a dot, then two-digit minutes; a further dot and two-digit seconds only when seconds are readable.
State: 6.47.59
